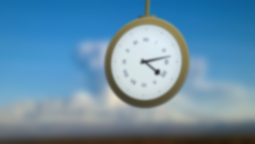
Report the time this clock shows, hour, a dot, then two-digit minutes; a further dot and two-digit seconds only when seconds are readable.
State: 4.13
